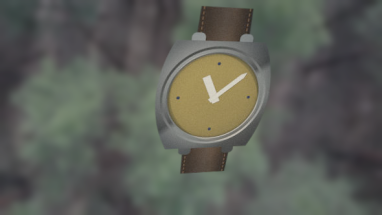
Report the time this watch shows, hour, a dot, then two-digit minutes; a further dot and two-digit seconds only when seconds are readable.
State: 11.08
